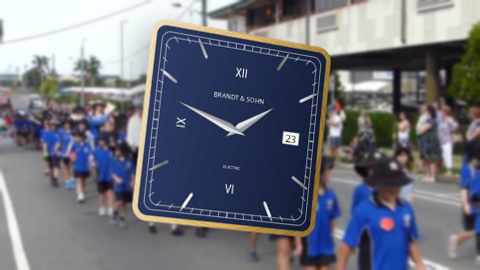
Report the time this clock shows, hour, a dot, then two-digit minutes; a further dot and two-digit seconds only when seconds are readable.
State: 1.48
